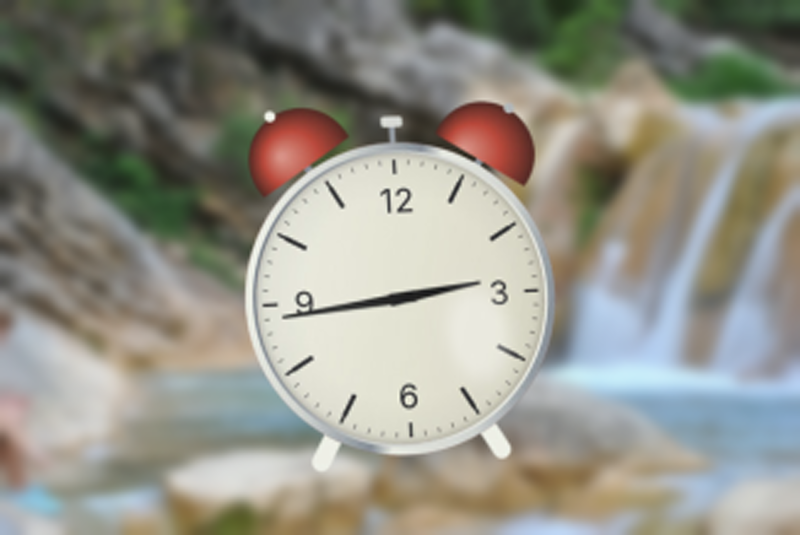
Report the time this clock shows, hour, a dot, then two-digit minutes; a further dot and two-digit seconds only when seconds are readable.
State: 2.44
